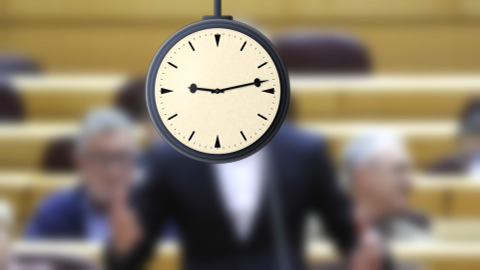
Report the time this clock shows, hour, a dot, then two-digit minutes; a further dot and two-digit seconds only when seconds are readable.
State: 9.13
